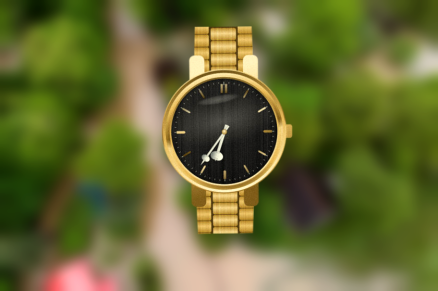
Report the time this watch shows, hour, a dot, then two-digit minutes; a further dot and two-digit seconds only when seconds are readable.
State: 6.36
